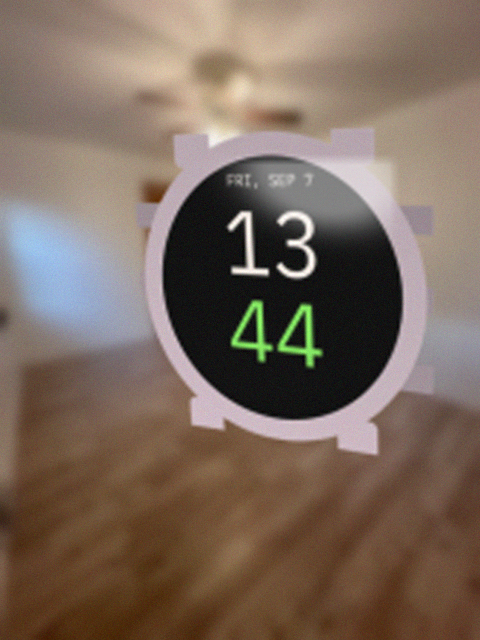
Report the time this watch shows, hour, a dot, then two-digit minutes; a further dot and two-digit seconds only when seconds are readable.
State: 13.44
